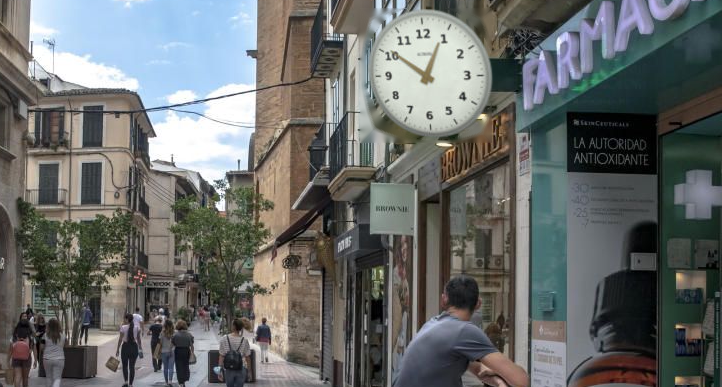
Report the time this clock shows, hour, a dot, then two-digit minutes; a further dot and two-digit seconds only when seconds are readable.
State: 12.51
